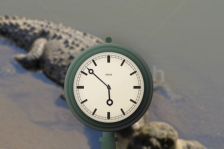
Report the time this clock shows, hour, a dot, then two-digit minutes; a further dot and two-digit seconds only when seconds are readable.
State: 5.52
